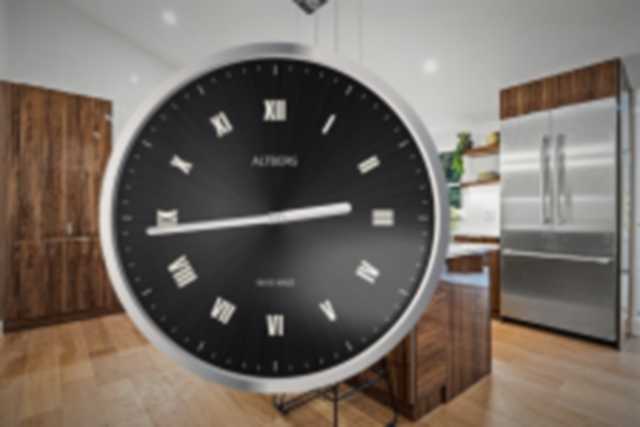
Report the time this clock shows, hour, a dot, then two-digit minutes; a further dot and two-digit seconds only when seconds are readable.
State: 2.44
